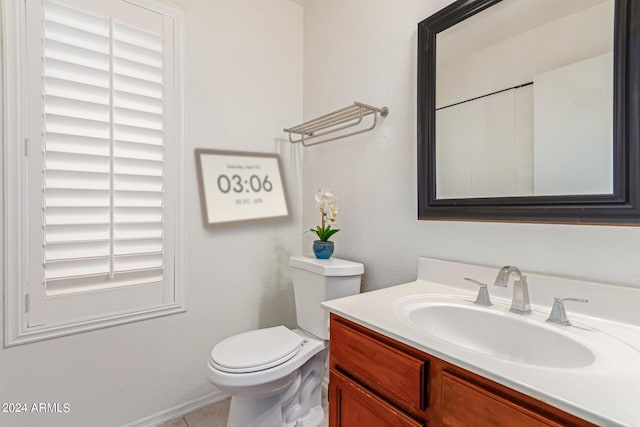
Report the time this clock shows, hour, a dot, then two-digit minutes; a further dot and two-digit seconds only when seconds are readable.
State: 3.06
